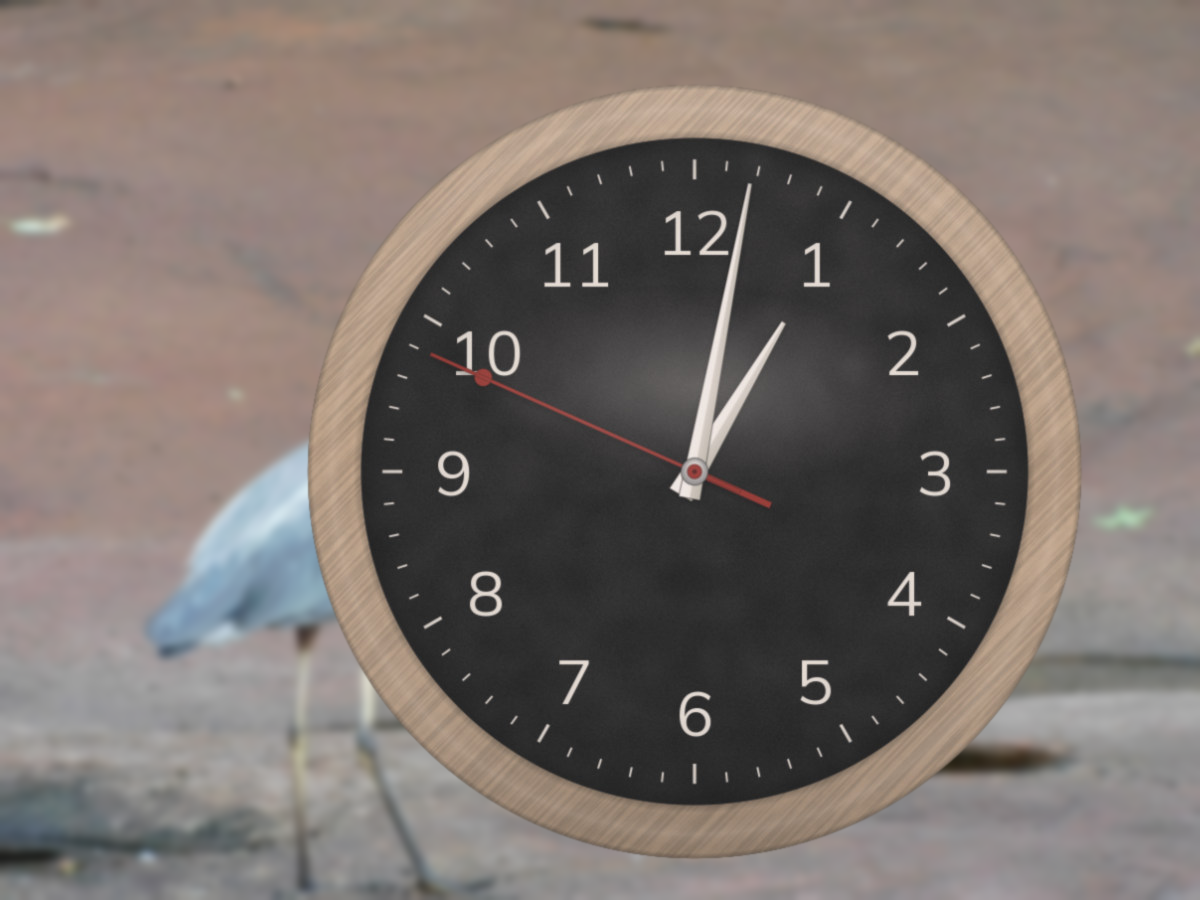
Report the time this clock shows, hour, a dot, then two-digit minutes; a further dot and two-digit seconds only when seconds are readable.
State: 1.01.49
